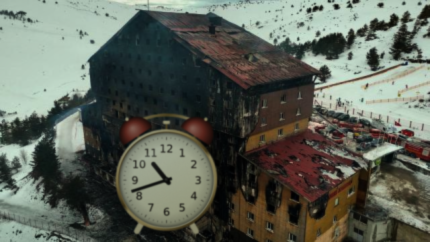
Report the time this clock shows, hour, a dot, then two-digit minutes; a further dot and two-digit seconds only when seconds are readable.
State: 10.42
